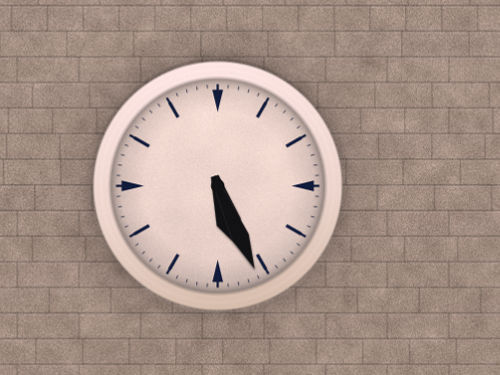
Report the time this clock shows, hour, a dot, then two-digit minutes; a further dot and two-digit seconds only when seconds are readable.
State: 5.26
